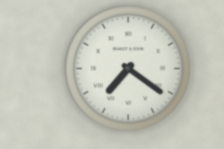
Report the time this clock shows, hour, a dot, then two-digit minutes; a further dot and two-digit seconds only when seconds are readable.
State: 7.21
